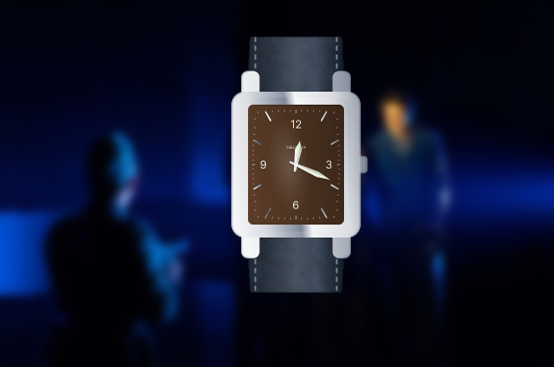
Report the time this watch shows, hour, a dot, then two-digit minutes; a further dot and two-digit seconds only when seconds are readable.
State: 12.19
